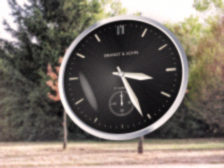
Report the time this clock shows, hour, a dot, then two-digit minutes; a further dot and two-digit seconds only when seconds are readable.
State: 3.26
